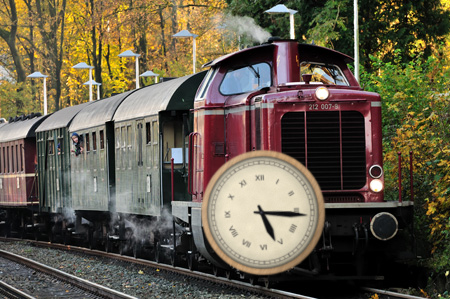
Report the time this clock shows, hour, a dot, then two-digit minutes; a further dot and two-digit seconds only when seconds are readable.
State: 5.16
